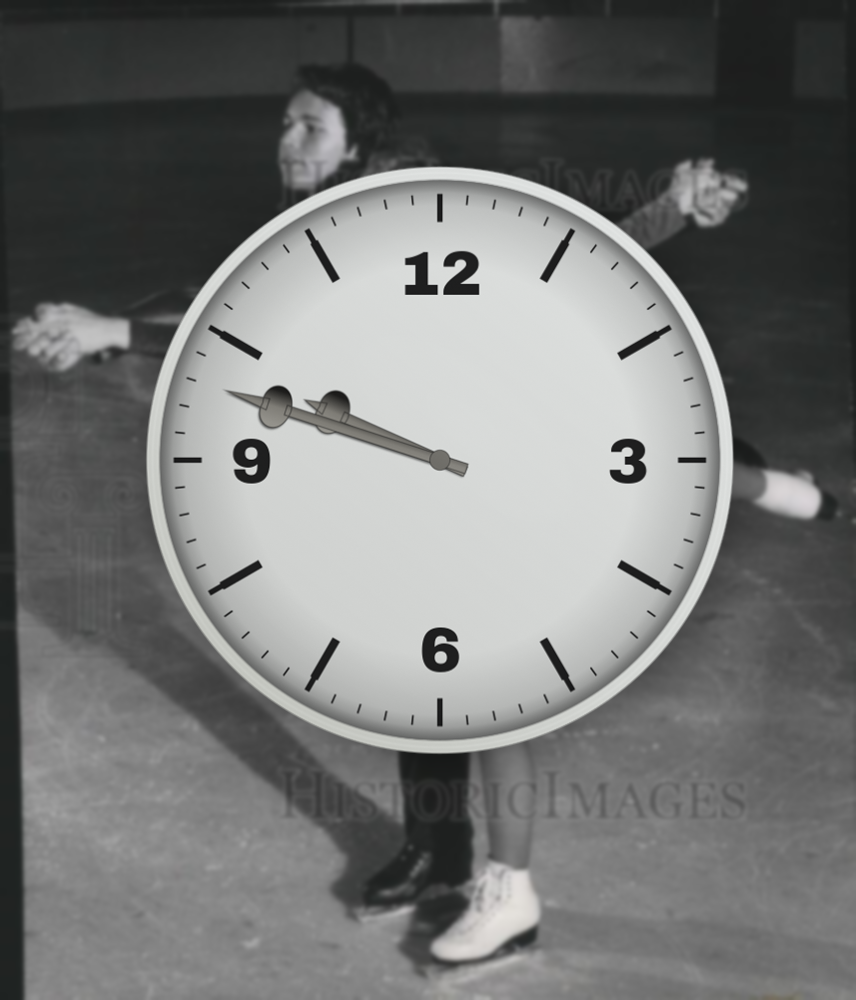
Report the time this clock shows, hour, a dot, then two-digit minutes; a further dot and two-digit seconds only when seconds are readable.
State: 9.48
